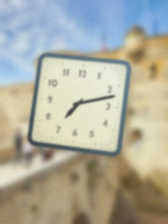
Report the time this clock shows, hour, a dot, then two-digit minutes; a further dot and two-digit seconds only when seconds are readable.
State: 7.12
